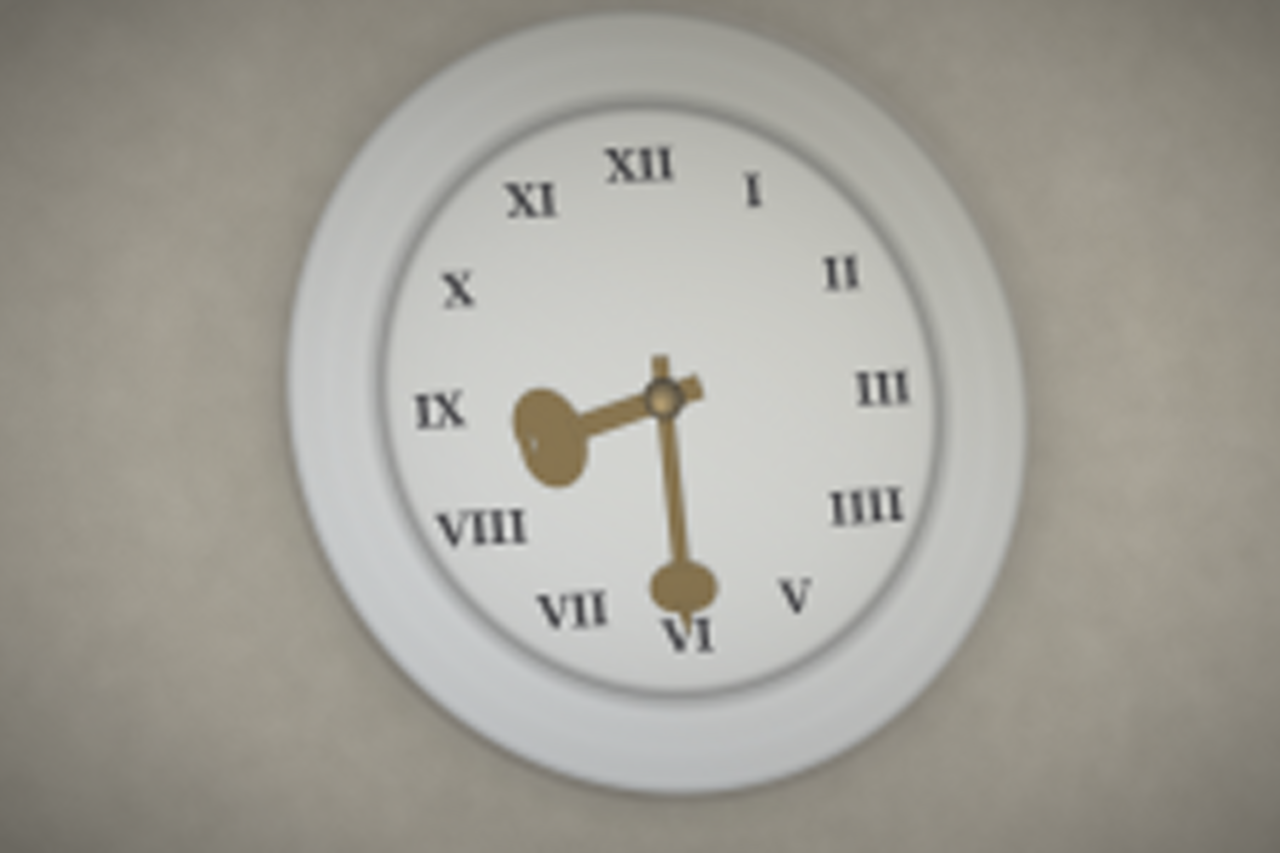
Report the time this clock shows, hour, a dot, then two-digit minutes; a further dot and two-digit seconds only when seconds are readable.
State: 8.30
